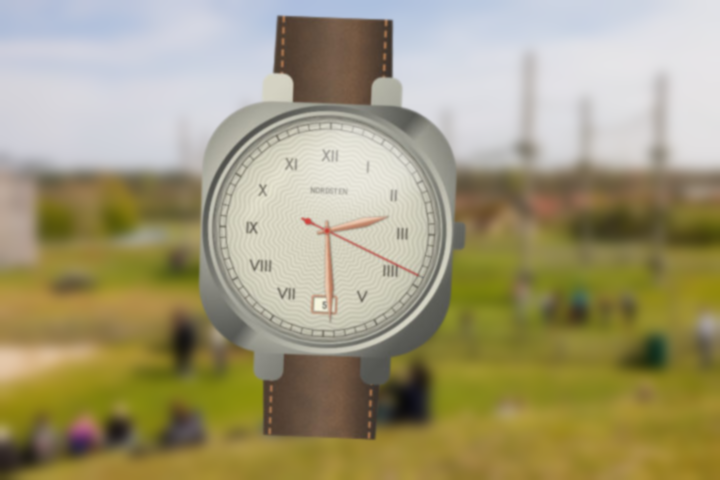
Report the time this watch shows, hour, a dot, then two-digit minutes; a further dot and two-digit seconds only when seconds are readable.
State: 2.29.19
